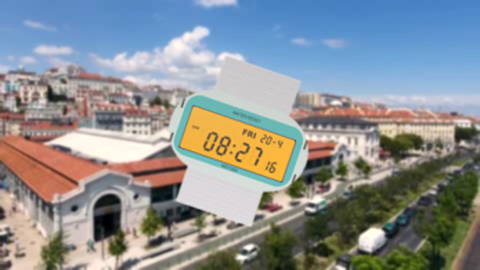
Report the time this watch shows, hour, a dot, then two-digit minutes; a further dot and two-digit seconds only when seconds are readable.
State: 8.27.16
